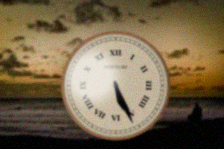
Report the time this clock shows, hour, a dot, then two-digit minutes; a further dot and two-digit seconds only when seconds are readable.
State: 5.26
